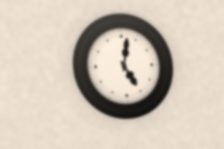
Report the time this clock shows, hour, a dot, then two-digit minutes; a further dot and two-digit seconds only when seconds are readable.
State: 5.02
